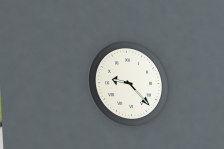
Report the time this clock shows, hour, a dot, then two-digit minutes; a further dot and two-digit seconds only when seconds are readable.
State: 9.23
